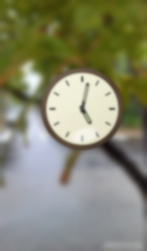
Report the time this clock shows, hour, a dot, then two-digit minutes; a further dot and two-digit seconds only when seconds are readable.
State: 5.02
